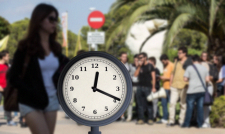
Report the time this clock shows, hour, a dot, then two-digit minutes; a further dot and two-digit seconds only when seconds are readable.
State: 12.19
